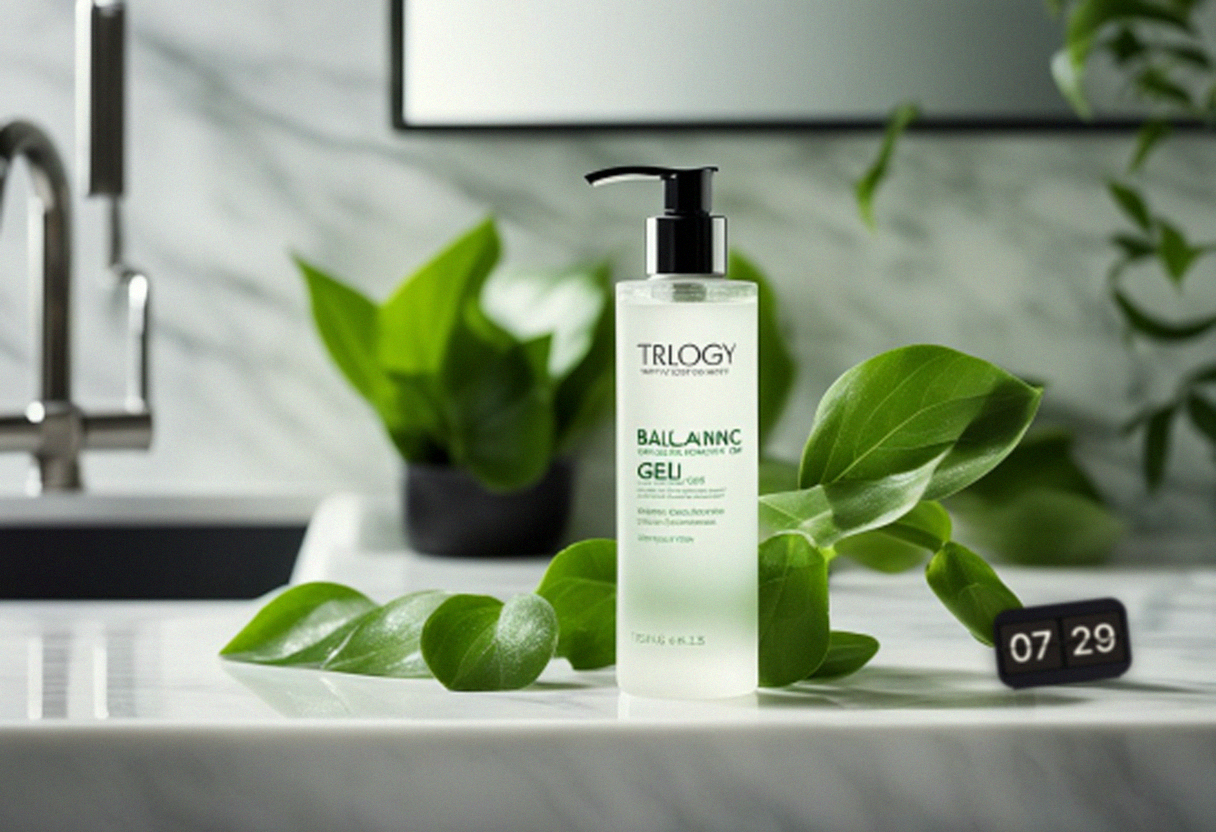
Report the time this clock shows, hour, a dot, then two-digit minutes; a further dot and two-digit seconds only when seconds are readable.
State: 7.29
